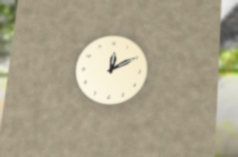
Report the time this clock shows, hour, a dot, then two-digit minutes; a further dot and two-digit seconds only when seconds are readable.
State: 12.10
